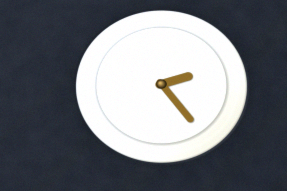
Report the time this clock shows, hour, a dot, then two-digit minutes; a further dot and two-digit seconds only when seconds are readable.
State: 2.24
